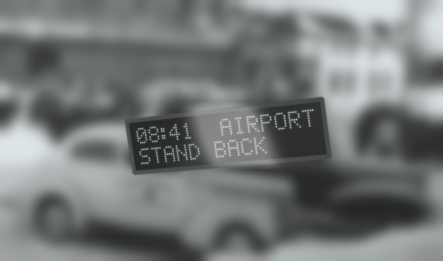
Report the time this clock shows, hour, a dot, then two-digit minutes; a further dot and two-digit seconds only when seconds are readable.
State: 8.41
